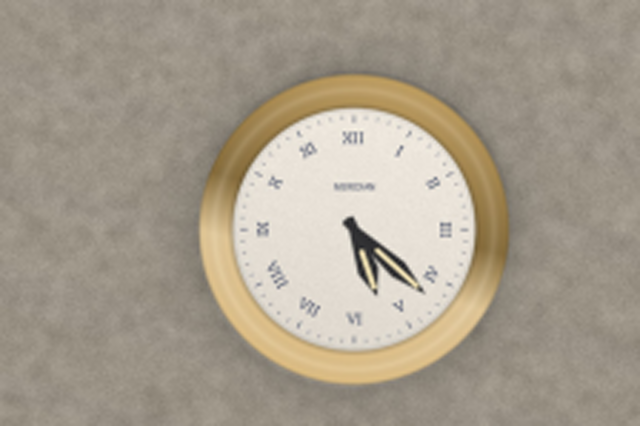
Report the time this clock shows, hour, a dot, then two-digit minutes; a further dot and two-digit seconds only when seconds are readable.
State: 5.22
